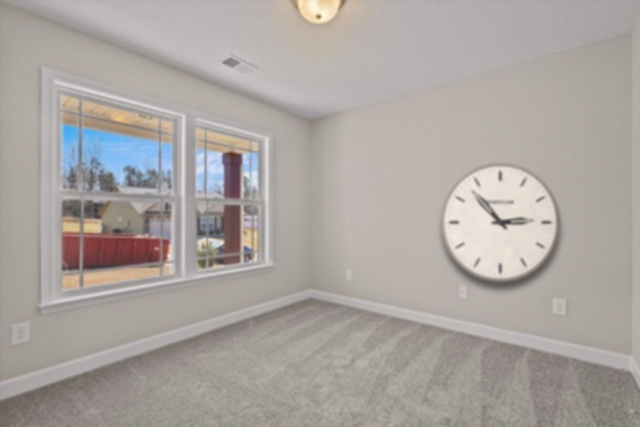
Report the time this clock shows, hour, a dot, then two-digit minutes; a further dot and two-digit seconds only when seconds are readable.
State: 2.53
